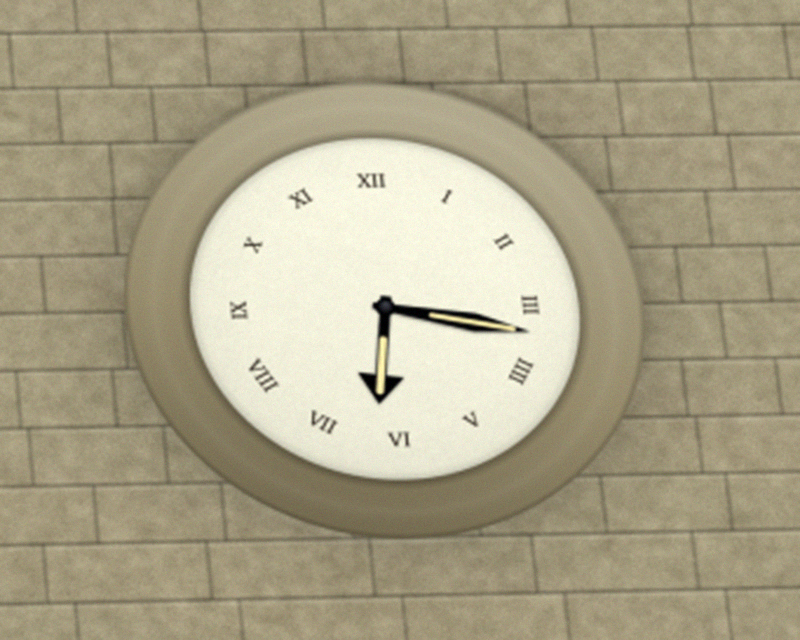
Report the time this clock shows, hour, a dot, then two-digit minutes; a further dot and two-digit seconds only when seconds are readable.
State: 6.17
